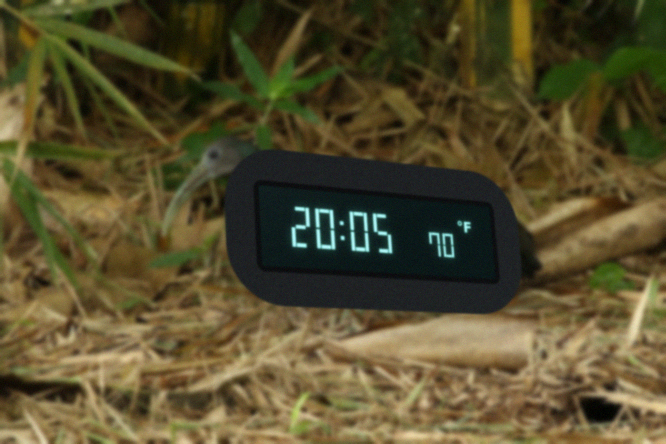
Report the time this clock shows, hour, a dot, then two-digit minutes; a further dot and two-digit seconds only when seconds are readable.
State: 20.05
